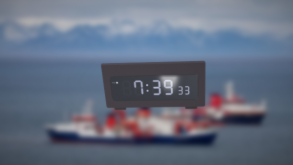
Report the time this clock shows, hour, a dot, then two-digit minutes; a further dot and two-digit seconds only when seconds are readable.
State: 7.39.33
